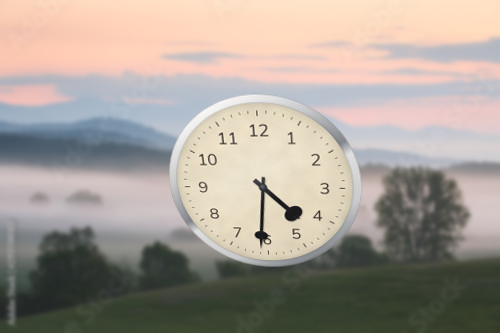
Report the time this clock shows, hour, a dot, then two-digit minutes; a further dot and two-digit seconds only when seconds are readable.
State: 4.31
